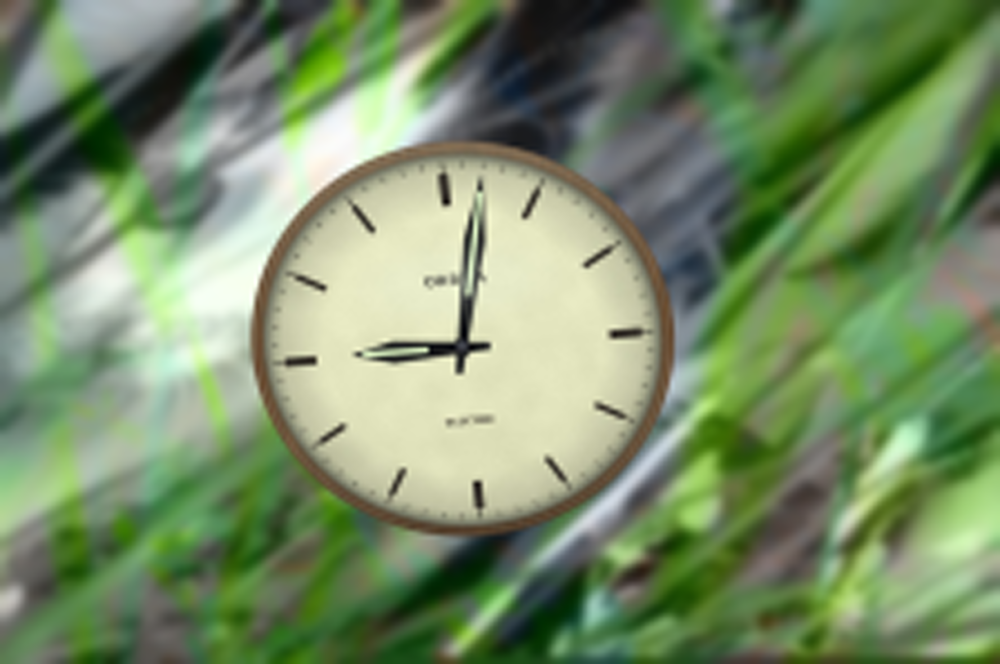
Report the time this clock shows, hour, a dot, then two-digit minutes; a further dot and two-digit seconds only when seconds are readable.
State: 9.02
